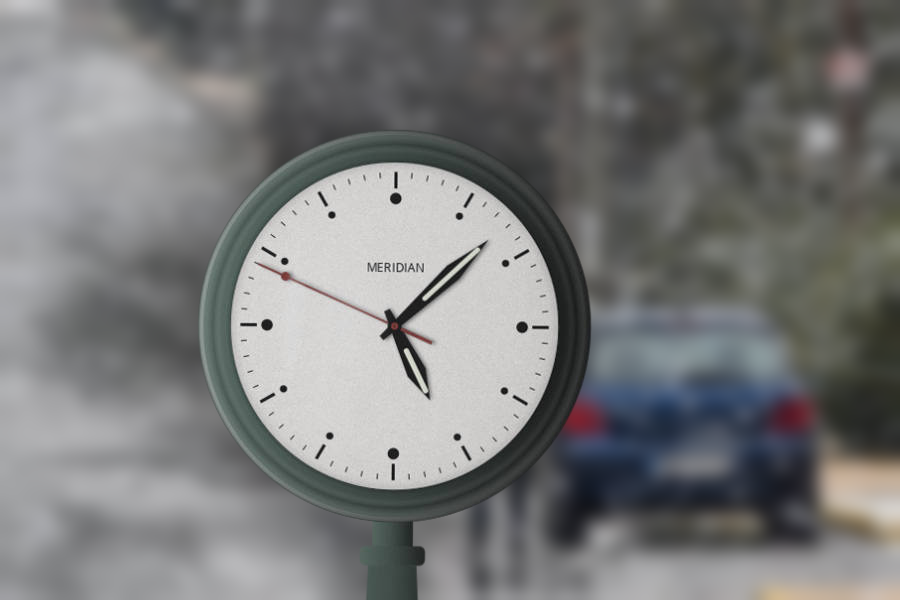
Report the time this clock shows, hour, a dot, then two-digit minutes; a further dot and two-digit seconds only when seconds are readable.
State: 5.07.49
